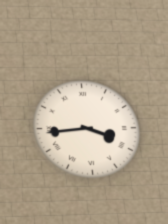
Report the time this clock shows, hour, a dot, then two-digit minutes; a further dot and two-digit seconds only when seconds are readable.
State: 3.44
